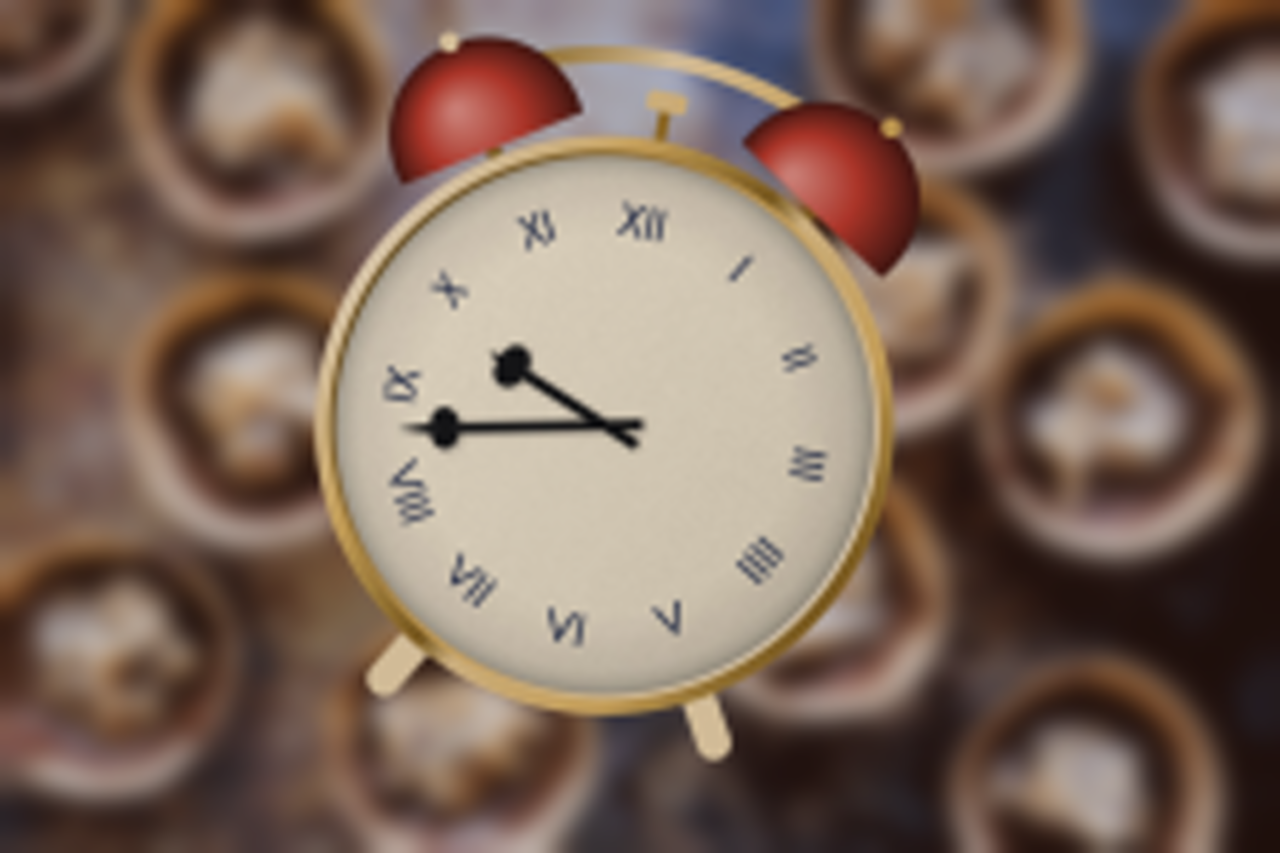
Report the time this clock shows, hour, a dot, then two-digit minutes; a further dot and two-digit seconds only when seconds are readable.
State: 9.43
